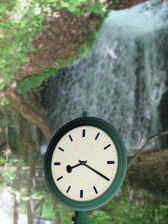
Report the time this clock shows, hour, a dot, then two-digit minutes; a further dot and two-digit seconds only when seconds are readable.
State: 8.20
